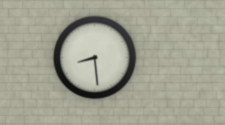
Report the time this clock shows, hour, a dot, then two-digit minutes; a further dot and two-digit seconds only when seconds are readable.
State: 8.29
